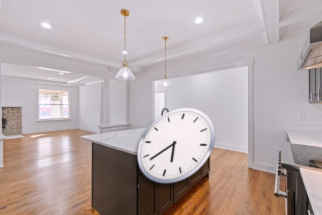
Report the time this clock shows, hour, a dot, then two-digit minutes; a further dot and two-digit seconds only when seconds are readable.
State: 5.38
